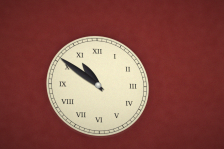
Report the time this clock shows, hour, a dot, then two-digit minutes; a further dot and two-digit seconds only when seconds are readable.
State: 10.51
